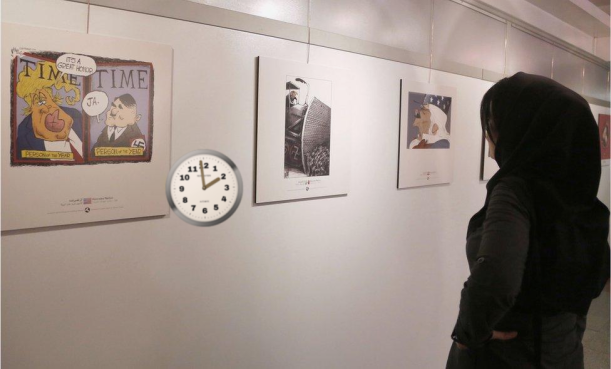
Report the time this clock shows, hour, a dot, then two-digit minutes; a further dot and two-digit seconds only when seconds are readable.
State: 1.59
